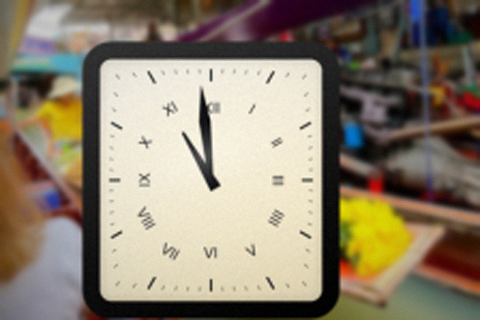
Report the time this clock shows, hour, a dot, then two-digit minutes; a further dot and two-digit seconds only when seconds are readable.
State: 10.59
